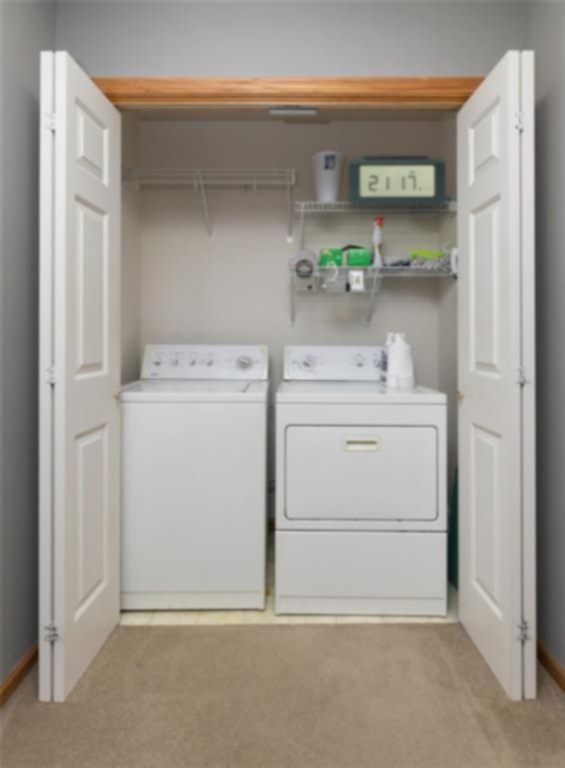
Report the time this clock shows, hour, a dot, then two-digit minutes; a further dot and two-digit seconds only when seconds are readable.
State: 21.17
